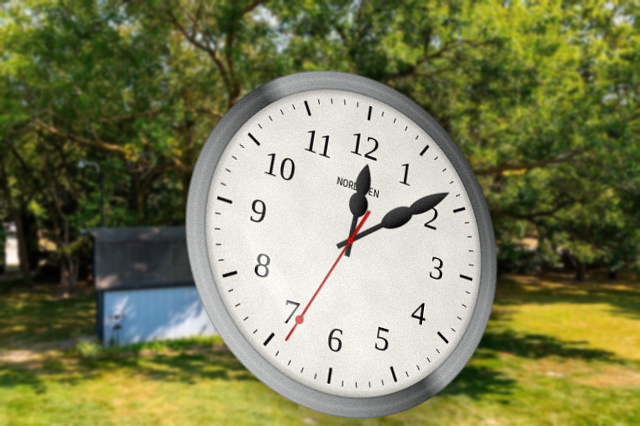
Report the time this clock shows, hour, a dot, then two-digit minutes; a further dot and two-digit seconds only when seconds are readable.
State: 12.08.34
